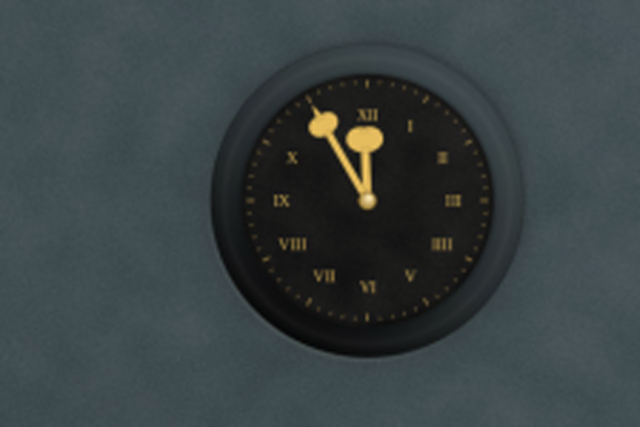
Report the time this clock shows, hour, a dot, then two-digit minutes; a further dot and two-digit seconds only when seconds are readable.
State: 11.55
